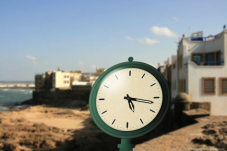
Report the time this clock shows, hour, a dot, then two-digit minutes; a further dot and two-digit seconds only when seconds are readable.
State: 5.17
